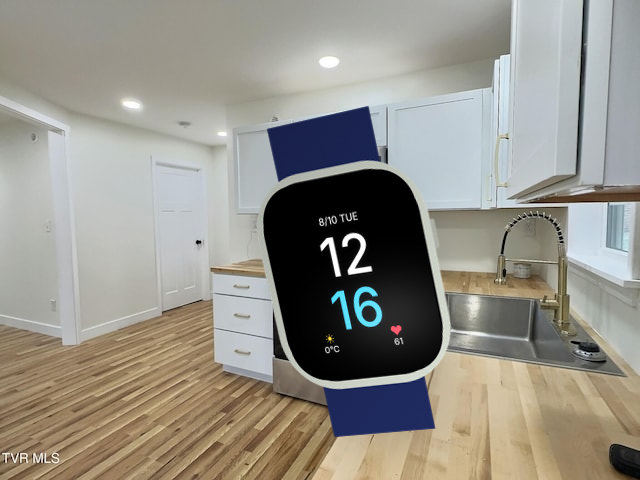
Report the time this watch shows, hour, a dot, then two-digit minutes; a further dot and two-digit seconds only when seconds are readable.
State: 12.16
